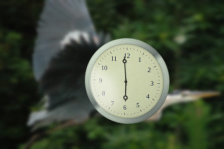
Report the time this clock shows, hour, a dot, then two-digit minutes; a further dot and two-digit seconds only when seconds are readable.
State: 5.59
